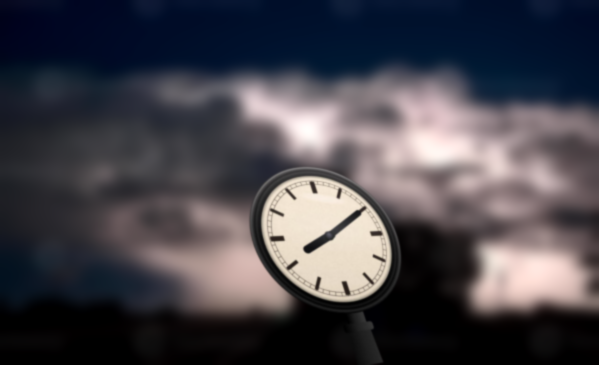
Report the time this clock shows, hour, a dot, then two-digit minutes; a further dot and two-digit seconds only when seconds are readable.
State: 8.10
